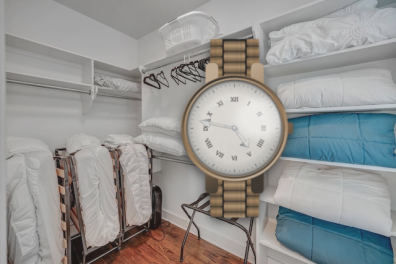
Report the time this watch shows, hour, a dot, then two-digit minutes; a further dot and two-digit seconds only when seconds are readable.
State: 4.47
